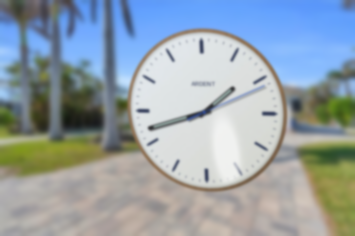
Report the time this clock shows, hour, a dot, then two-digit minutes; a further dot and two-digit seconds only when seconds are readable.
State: 1.42.11
